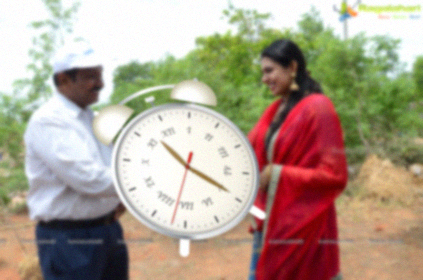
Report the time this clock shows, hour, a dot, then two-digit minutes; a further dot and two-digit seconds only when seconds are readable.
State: 11.24.37
